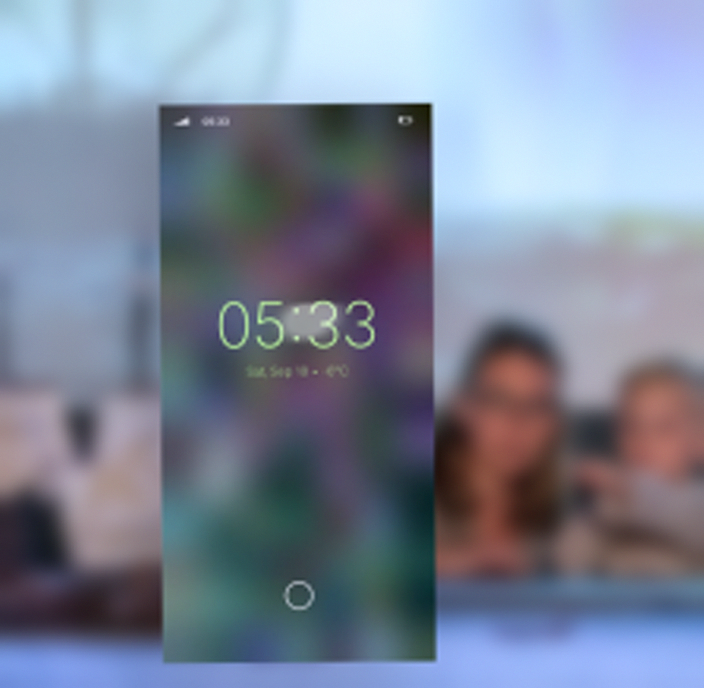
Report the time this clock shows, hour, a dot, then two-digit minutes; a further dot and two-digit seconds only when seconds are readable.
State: 5.33
